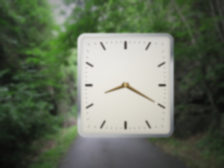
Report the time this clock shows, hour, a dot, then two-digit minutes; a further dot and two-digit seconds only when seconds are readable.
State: 8.20
